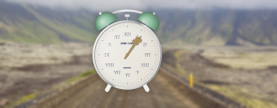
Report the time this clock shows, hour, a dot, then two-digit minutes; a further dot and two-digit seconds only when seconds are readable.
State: 1.06
